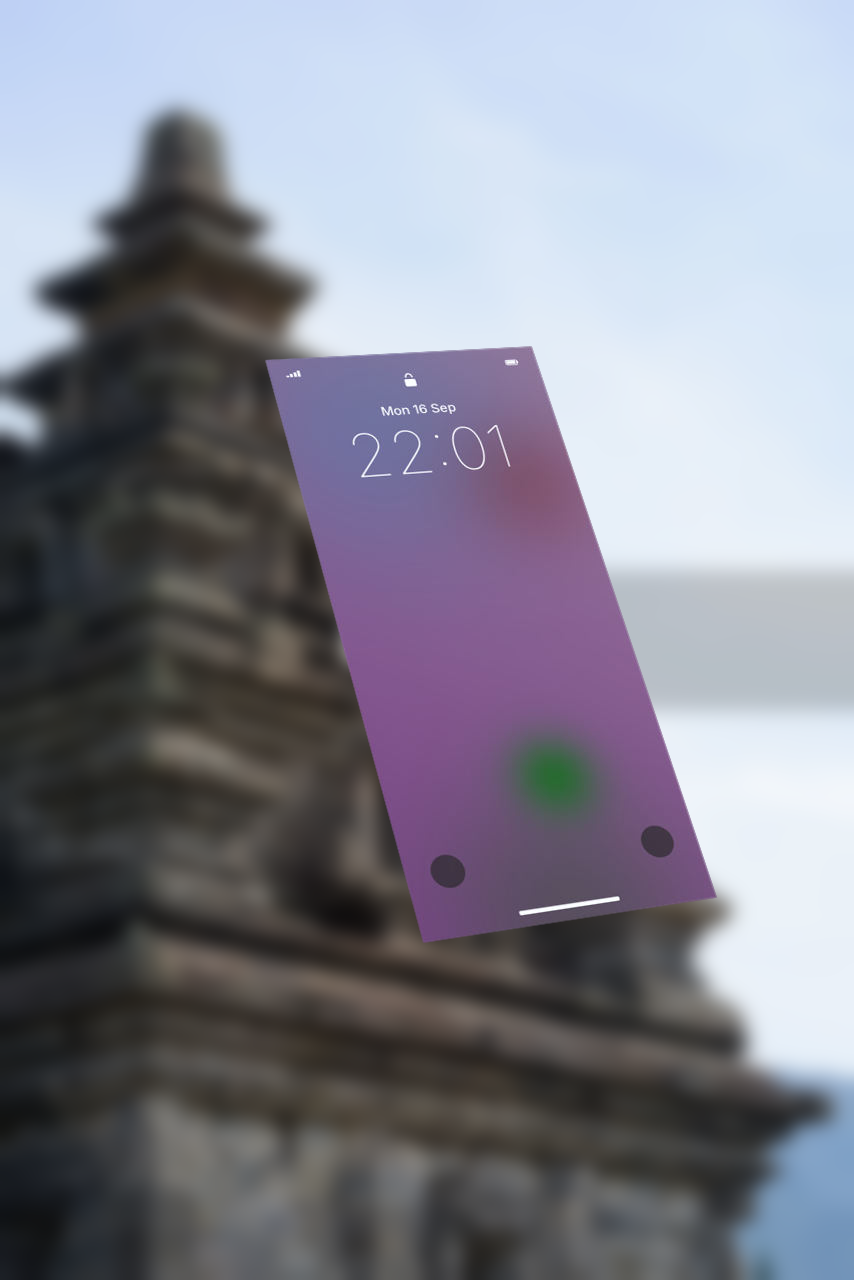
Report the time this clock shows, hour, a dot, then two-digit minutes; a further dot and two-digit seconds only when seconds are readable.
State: 22.01
